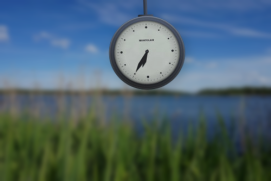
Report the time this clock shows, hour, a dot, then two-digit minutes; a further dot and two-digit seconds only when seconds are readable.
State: 6.35
